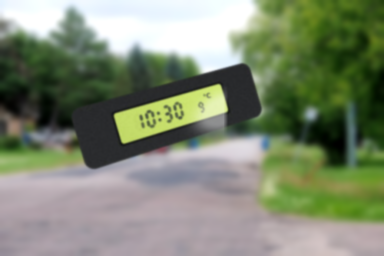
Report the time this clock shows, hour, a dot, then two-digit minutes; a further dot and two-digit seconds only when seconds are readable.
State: 10.30
